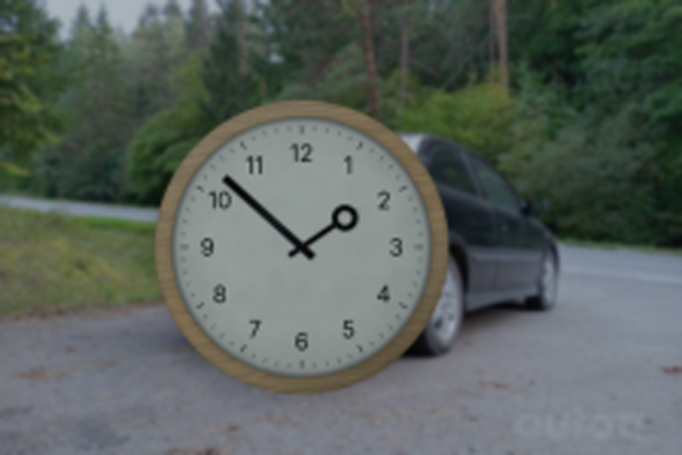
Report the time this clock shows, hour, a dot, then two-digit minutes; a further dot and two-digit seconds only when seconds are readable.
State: 1.52
